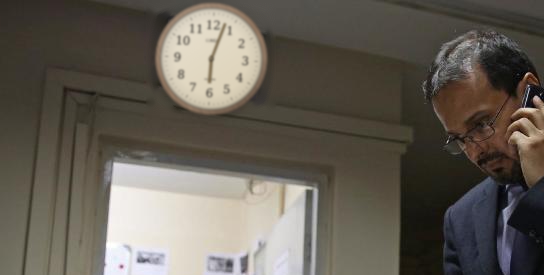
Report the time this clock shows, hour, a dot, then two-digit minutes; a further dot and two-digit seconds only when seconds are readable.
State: 6.03
